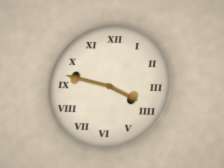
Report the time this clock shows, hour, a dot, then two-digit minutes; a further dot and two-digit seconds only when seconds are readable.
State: 3.47
